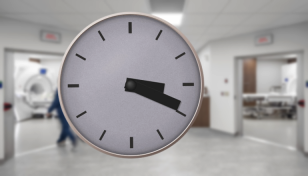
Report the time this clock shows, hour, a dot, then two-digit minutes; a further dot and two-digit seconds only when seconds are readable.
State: 3.19
